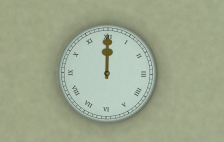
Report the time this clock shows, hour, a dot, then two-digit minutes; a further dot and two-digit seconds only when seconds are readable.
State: 12.00
